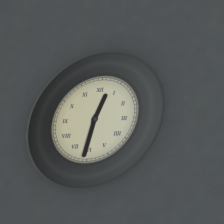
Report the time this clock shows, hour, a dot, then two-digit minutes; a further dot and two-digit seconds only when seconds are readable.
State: 12.31
